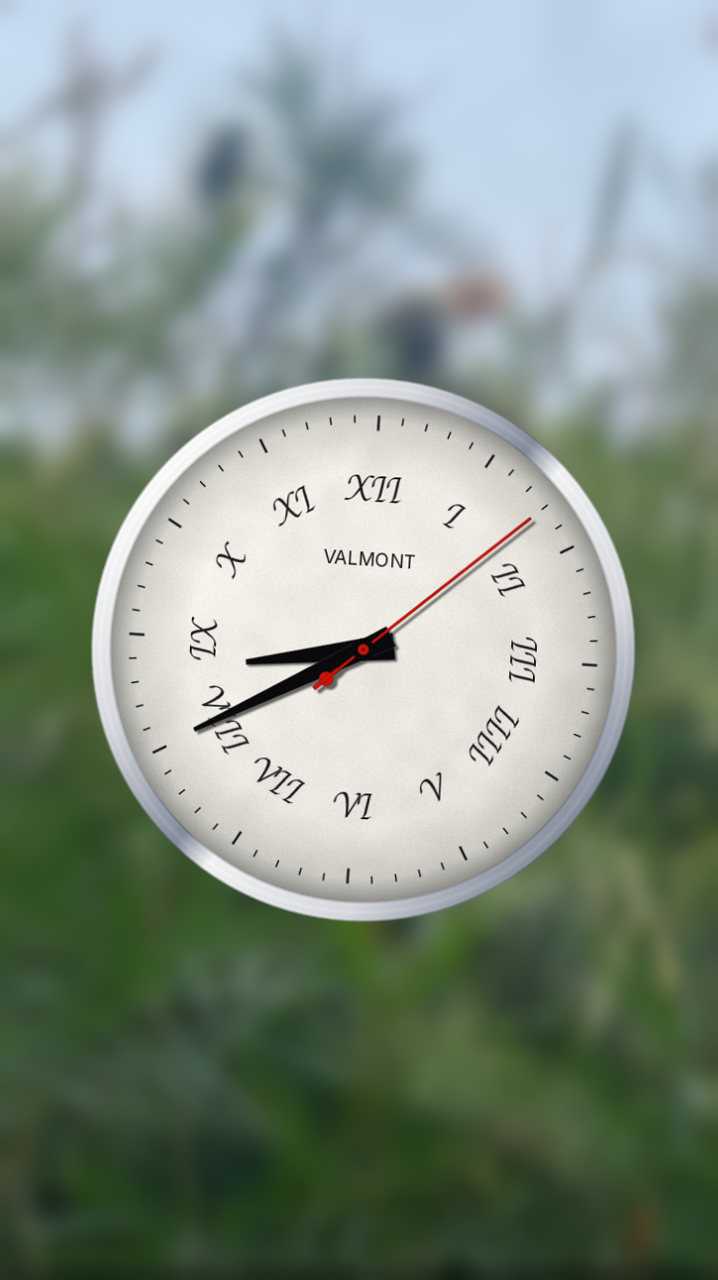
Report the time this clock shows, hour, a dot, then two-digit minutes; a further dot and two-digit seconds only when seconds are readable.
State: 8.40.08
